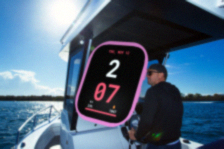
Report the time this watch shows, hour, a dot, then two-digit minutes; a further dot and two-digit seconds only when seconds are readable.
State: 2.07
